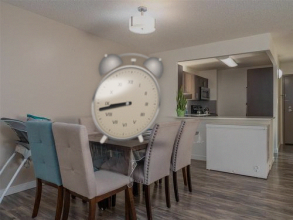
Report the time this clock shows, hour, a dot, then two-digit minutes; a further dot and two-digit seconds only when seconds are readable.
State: 8.43
